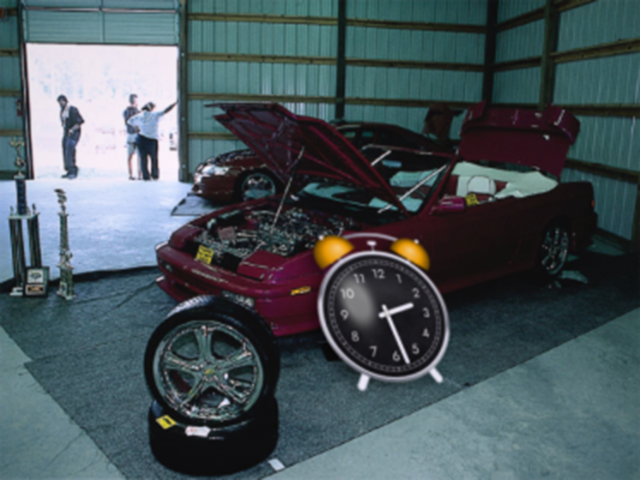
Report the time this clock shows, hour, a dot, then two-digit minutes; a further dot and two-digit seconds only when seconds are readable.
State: 2.28
